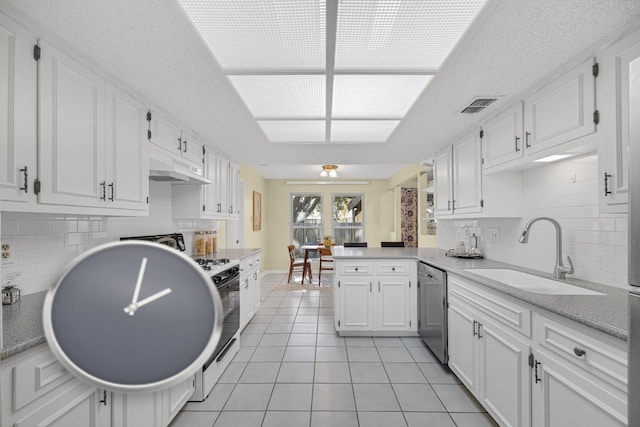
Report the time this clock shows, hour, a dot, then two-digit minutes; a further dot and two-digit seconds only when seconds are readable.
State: 2.02
